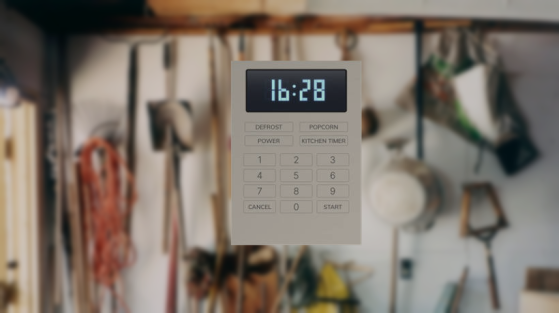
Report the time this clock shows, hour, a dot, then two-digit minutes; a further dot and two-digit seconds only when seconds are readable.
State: 16.28
